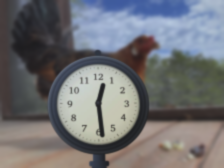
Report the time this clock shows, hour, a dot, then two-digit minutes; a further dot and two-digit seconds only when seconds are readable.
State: 12.29
